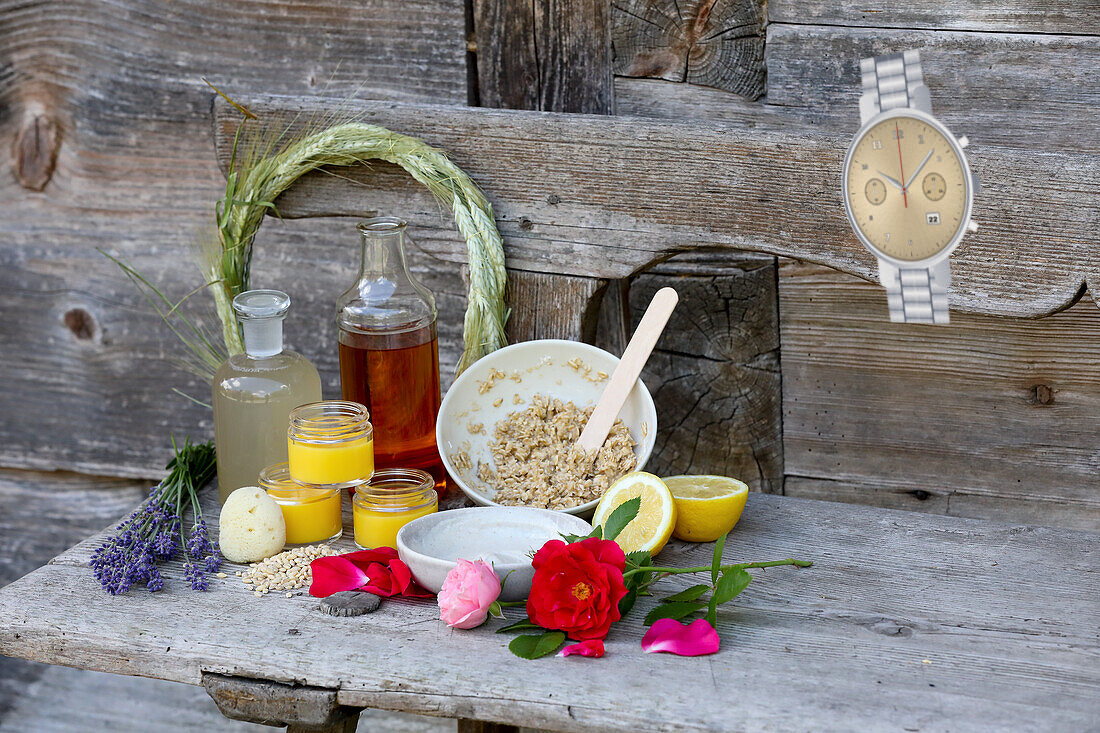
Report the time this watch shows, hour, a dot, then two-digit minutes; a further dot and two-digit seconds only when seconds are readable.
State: 10.08
